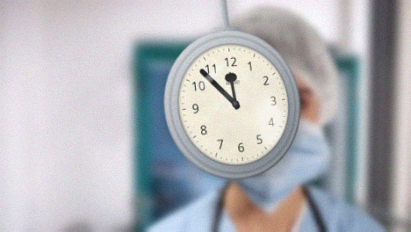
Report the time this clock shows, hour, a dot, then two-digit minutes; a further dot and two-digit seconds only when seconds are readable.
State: 11.53
